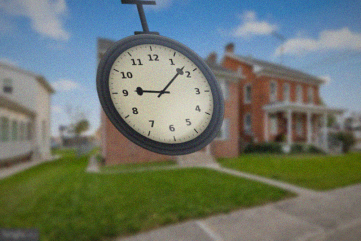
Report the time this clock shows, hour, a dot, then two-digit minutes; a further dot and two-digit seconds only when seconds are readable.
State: 9.08
